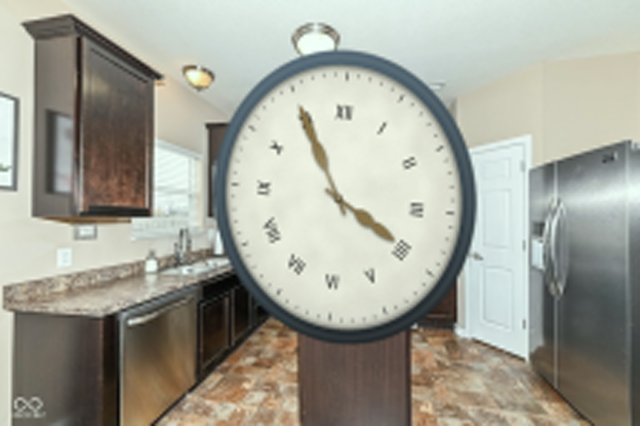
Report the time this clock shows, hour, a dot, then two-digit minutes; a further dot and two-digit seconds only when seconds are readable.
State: 3.55
